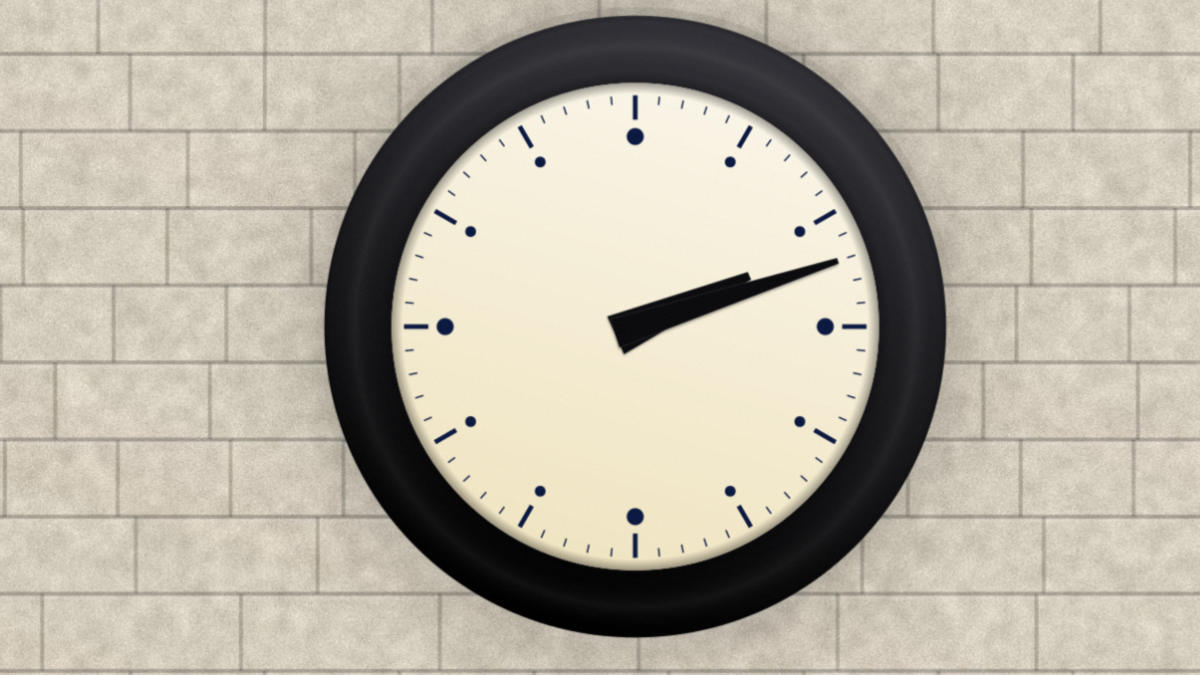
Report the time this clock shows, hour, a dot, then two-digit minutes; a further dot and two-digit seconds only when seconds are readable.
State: 2.12
